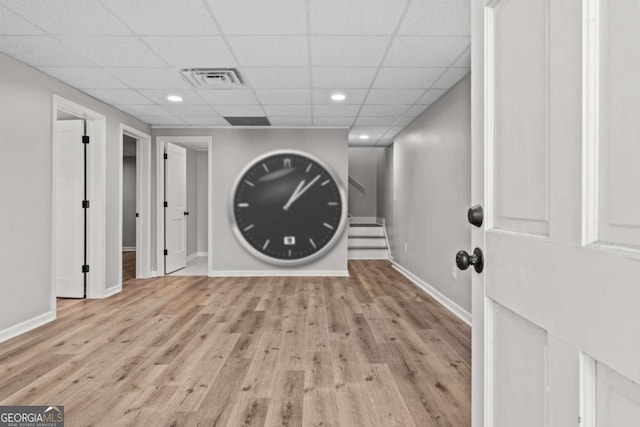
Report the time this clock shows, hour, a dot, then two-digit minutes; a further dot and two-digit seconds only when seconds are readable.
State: 1.08
